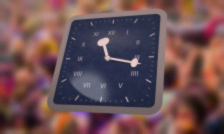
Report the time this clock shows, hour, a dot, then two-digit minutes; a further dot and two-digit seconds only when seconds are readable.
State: 11.17
